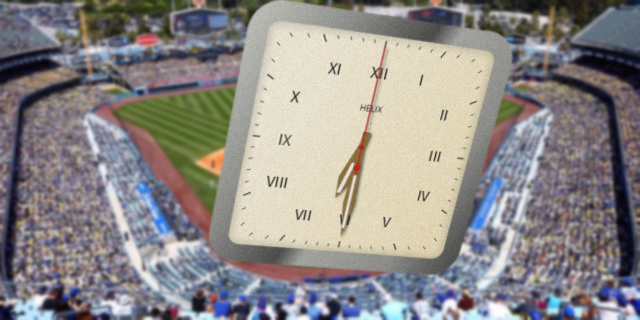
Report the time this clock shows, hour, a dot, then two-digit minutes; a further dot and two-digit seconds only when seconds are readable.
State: 6.30.00
